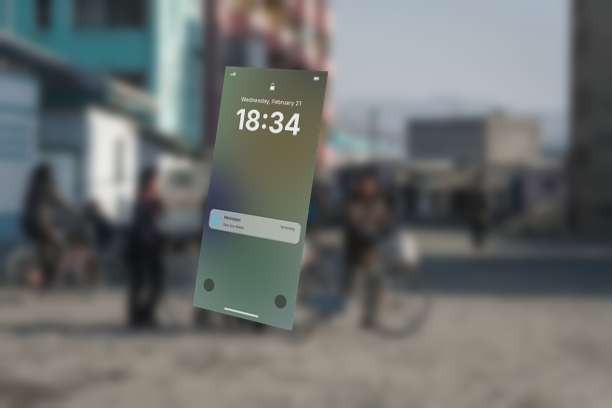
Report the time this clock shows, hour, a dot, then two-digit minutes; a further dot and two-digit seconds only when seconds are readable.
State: 18.34
